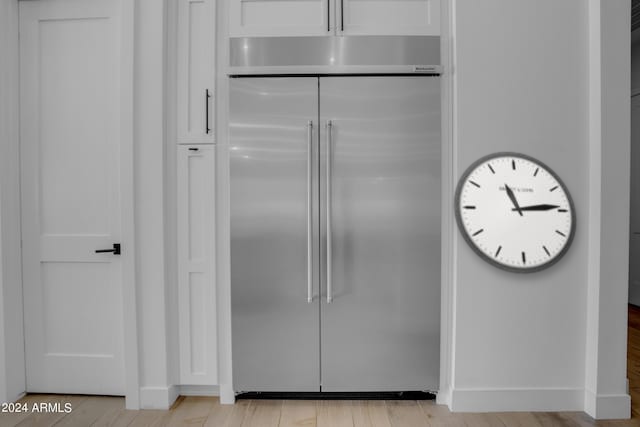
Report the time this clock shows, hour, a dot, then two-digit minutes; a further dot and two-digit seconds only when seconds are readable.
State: 11.14
